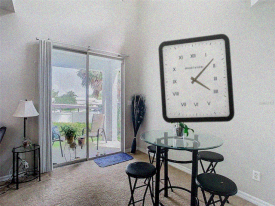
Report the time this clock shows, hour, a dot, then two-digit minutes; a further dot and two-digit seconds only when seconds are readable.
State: 4.08
